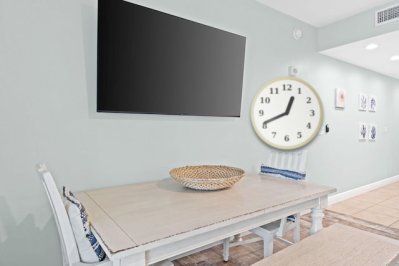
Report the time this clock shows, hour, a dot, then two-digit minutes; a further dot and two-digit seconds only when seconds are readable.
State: 12.41
